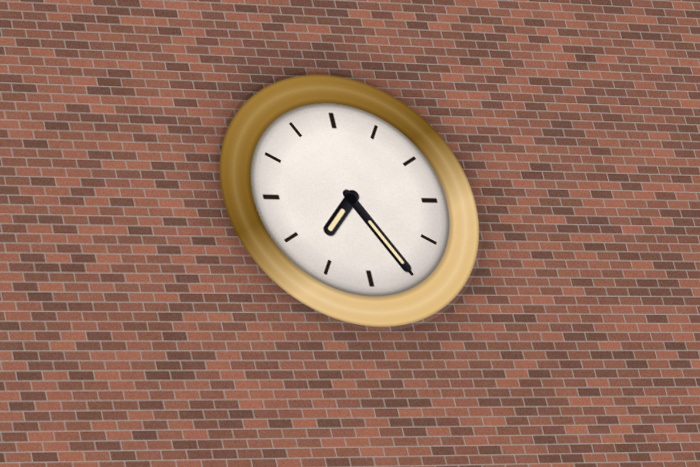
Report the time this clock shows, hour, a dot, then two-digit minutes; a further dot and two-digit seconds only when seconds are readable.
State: 7.25
